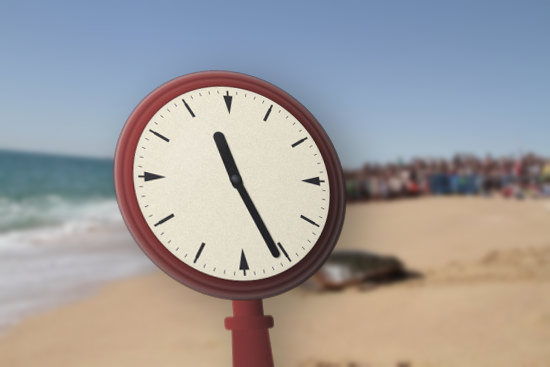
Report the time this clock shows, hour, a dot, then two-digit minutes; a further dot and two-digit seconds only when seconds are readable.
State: 11.26
